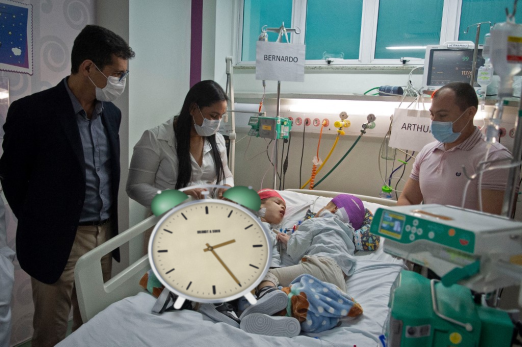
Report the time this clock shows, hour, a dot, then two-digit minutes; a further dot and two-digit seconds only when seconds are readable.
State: 2.25
